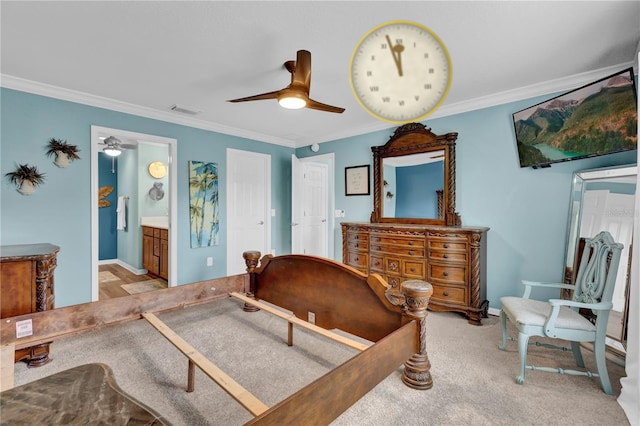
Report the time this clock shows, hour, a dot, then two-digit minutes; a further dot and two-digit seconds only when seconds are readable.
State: 11.57
